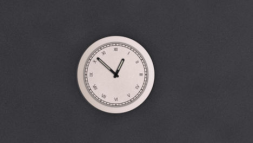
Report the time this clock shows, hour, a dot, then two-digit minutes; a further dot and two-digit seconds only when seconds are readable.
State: 12.52
